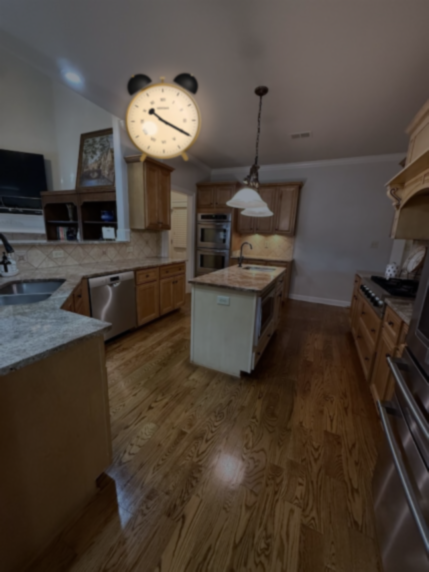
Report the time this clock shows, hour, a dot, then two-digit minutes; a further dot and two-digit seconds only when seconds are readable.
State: 10.20
